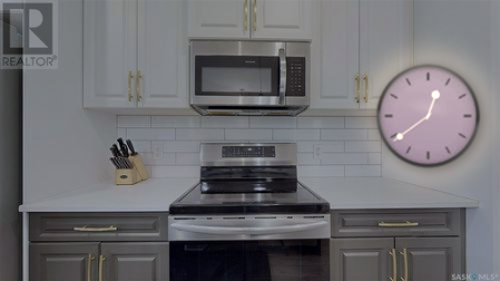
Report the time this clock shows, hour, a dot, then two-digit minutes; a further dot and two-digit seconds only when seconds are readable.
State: 12.39
